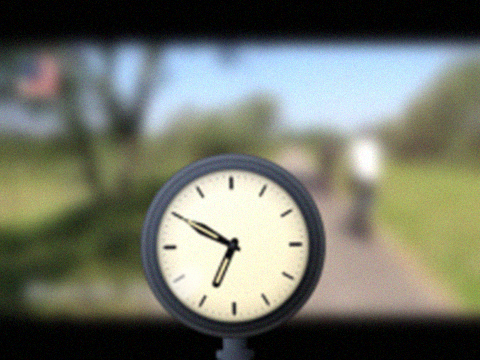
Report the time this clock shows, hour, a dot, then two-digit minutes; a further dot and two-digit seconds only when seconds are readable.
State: 6.50
